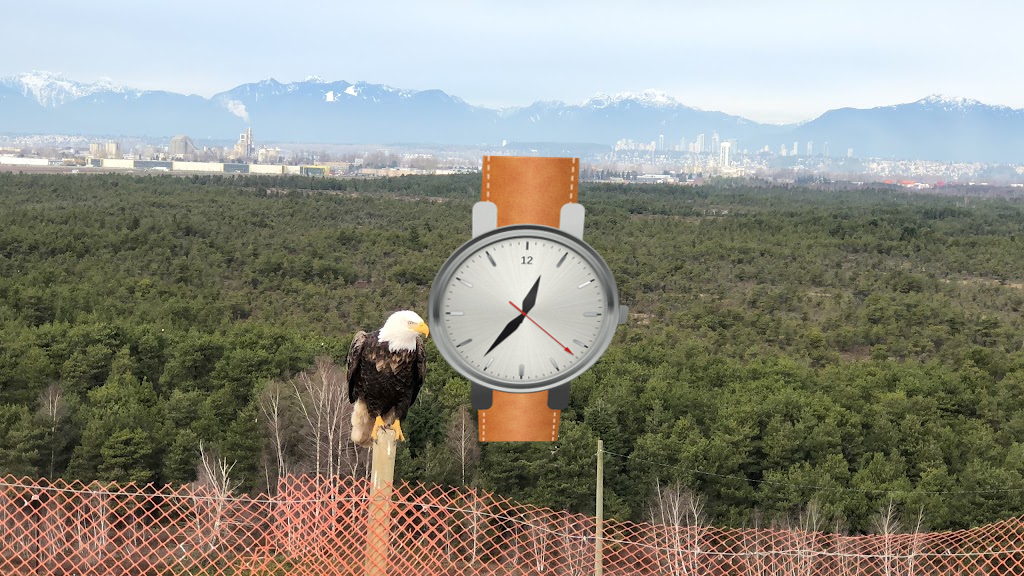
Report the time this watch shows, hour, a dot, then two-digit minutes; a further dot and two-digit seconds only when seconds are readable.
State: 12.36.22
